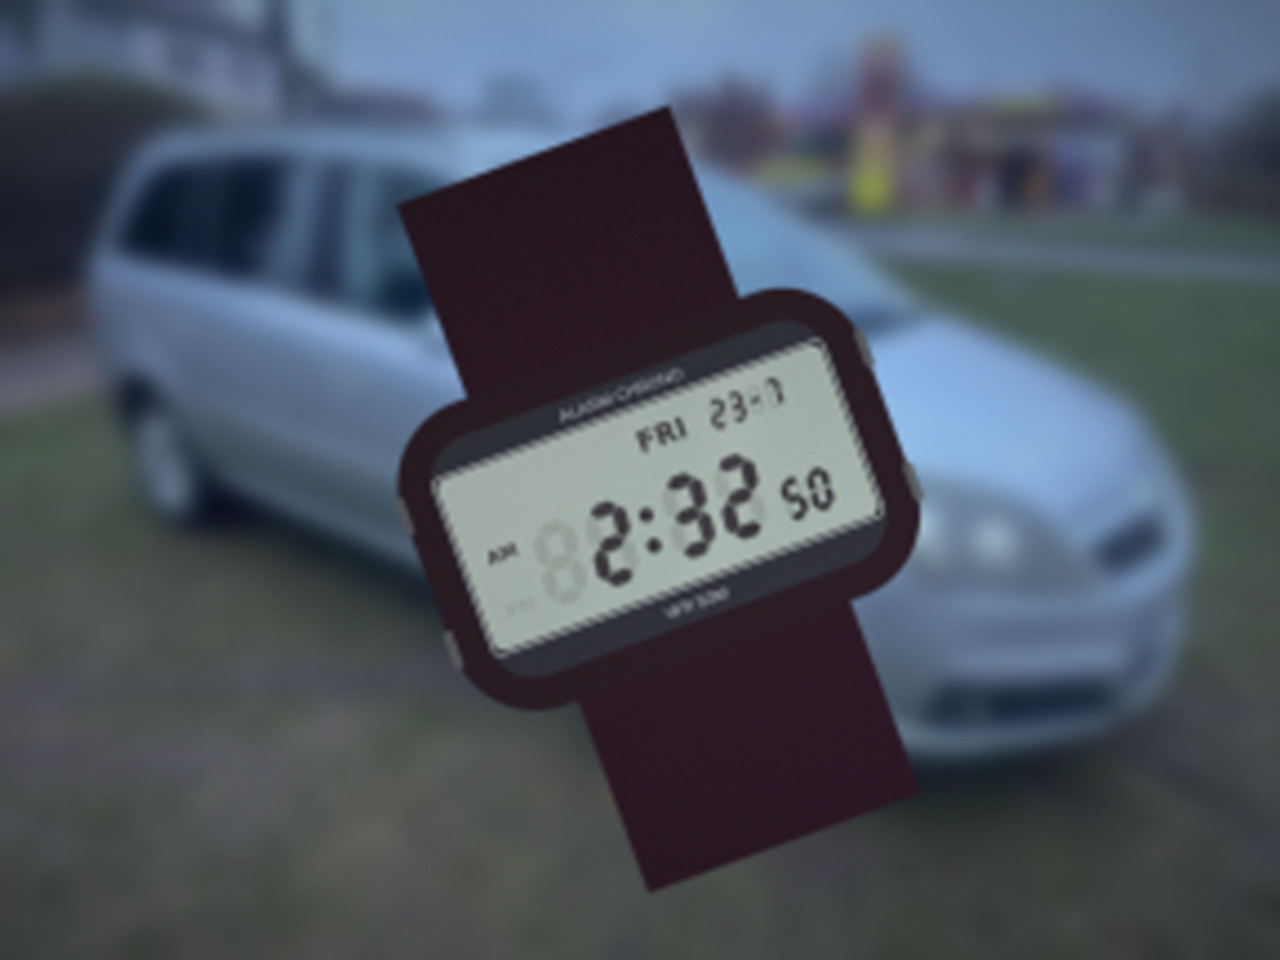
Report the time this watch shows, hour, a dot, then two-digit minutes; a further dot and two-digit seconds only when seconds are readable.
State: 2.32.50
